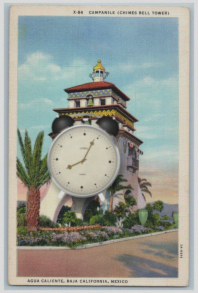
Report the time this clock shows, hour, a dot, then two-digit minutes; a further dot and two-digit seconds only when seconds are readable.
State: 8.04
